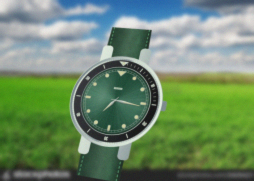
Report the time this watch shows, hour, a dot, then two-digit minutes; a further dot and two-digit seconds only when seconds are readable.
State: 7.16
